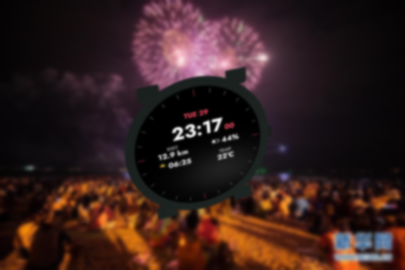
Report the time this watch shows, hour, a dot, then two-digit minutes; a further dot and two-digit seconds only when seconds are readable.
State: 23.17
